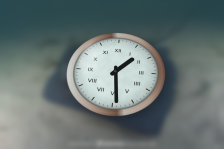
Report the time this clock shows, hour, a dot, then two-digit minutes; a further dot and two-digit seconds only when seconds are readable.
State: 1.29
